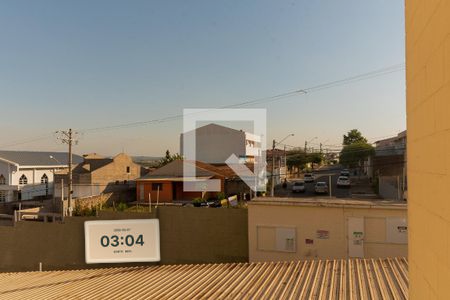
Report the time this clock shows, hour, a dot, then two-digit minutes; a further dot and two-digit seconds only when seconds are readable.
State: 3.04
